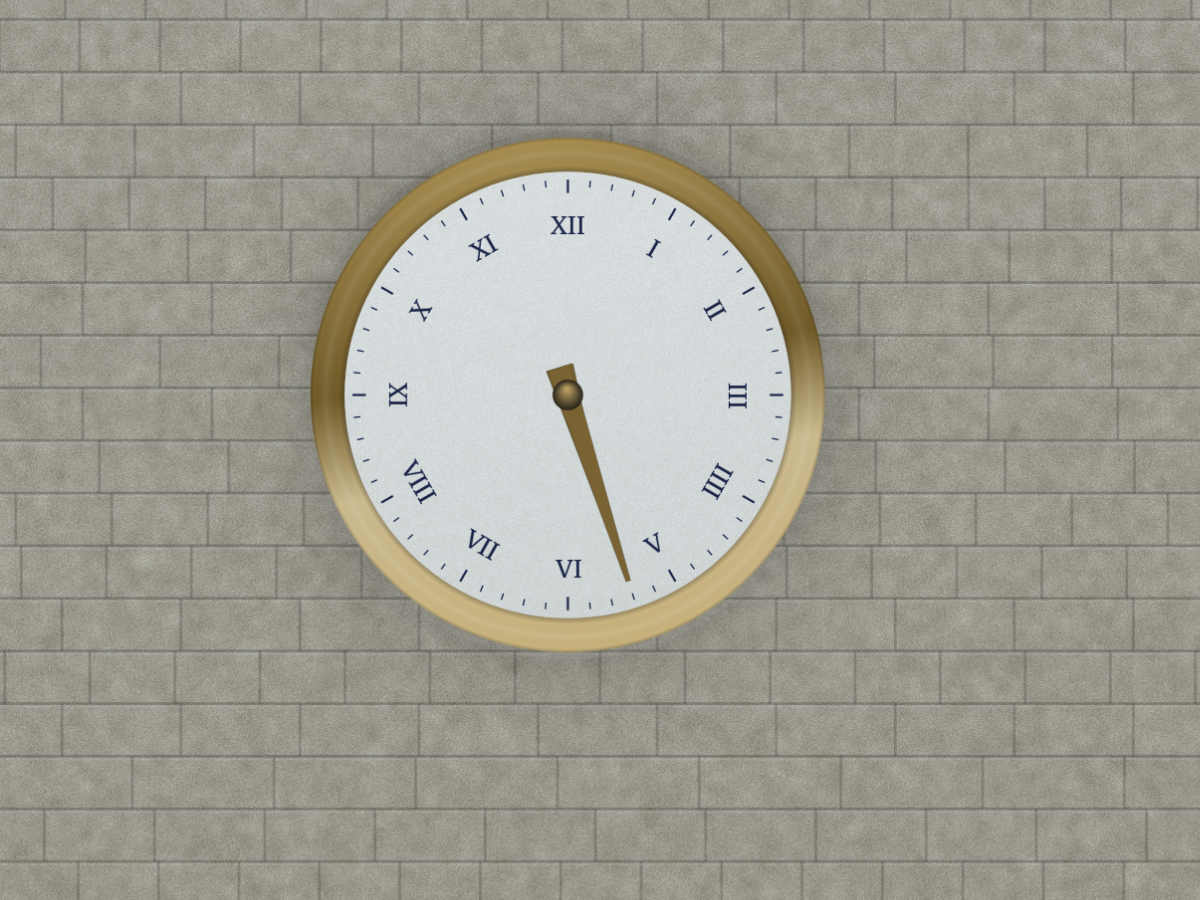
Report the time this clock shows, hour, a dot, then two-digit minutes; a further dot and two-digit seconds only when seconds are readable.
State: 5.27
